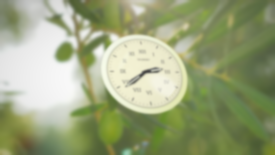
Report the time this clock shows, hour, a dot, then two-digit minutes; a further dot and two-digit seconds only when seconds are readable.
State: 2.39
